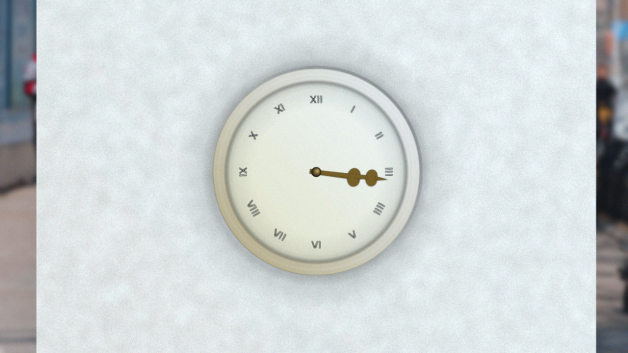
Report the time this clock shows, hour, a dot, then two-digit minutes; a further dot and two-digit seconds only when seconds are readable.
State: 3.16
